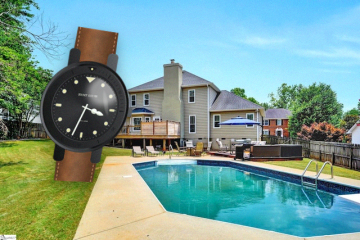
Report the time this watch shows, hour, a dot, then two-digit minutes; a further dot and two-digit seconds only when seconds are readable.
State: 3.33
